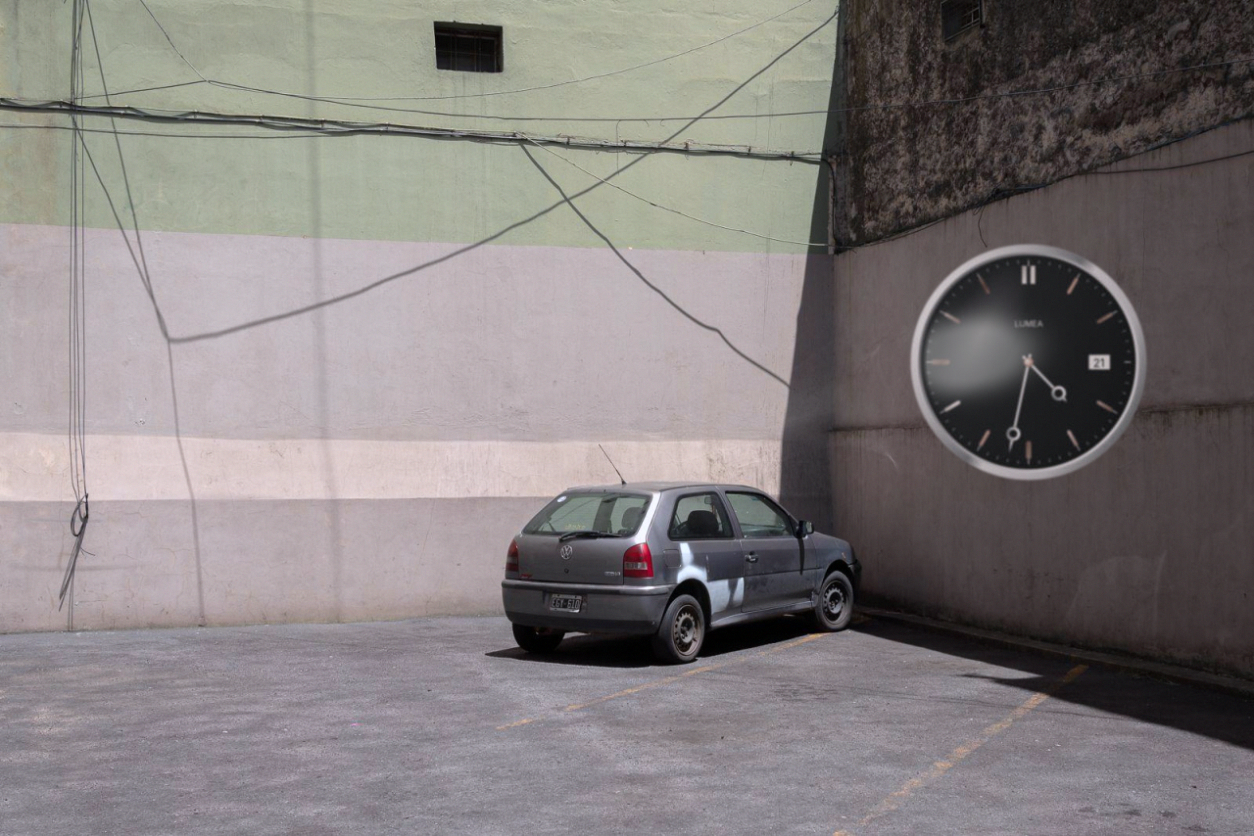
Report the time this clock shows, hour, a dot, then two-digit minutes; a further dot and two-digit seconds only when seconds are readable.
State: 4.32
